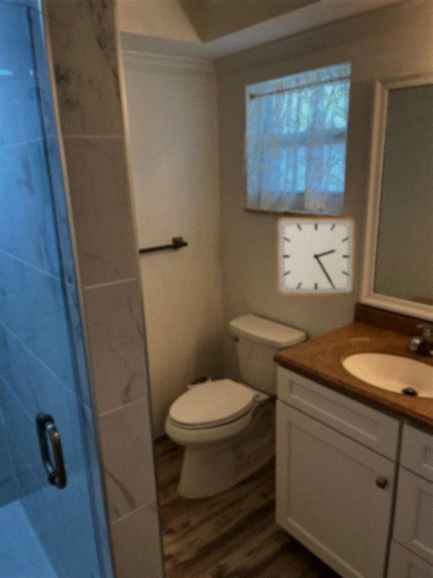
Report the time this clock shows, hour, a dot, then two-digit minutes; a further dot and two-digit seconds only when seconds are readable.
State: 2.25
